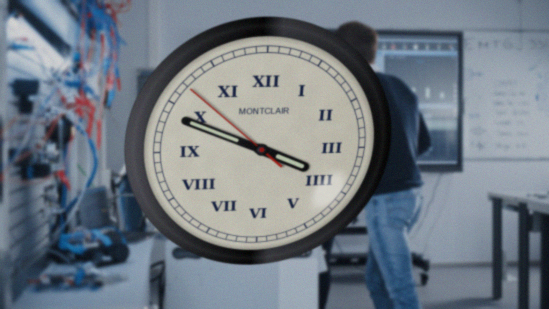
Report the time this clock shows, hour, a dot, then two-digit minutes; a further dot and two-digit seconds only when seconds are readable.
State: 3.48.52
